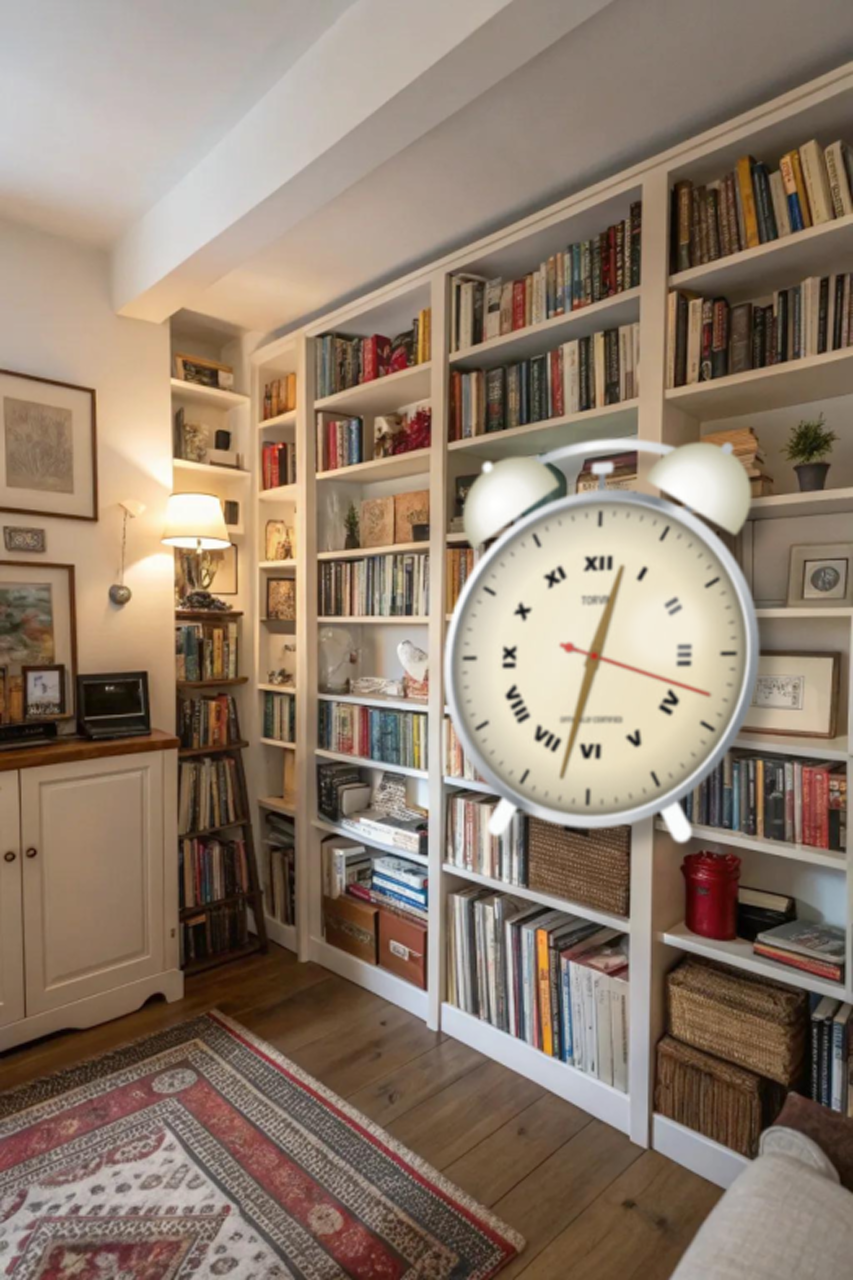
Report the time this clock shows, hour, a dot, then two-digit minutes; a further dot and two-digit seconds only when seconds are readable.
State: 12.32.18
